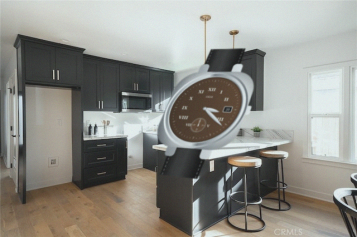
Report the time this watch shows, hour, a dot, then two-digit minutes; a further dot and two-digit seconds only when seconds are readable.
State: 3.21
